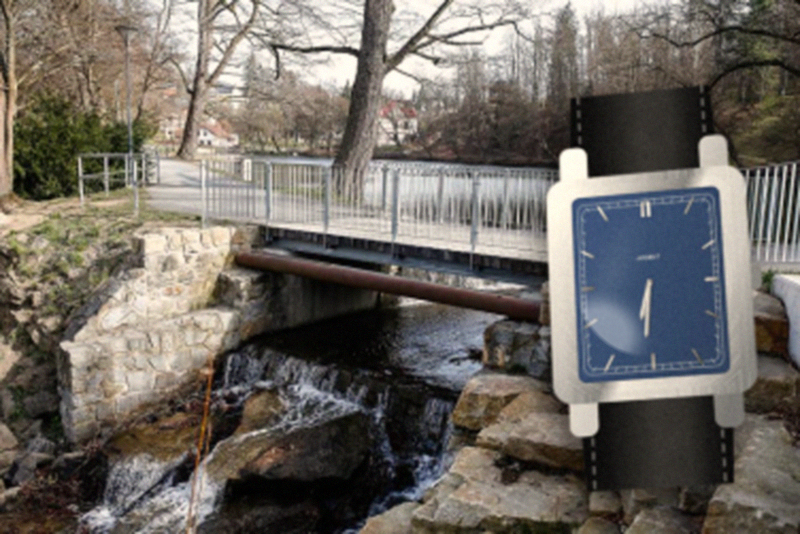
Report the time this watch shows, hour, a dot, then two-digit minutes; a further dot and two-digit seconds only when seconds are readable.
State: 6.31
